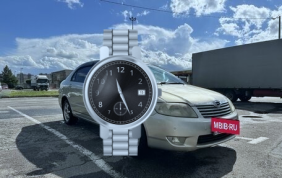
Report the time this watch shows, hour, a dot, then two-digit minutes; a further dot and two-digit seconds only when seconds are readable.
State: 11.26
